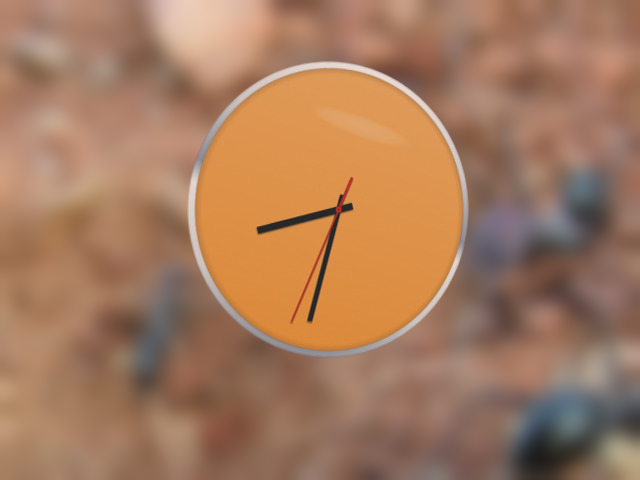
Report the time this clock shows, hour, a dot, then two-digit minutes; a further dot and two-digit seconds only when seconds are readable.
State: 8.32.34
